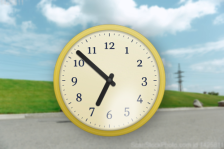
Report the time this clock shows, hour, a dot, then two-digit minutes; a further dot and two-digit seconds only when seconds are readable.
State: 6.52
